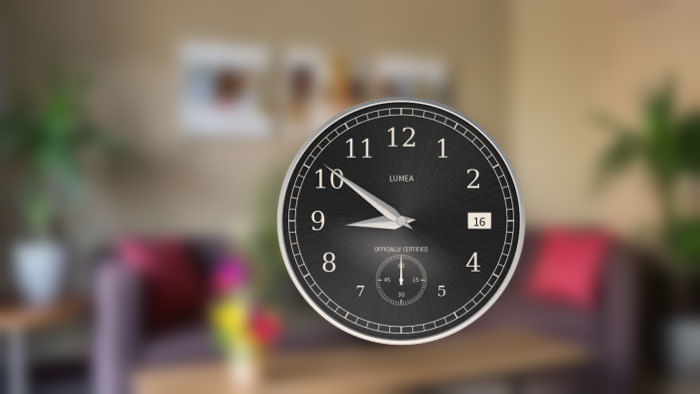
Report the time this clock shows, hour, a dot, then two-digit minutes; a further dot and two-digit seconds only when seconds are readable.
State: 8.51
